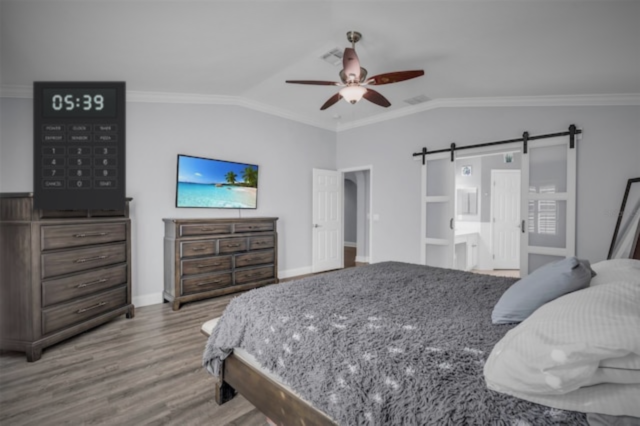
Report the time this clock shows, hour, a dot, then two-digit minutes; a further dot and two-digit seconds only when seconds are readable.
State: 5.39
